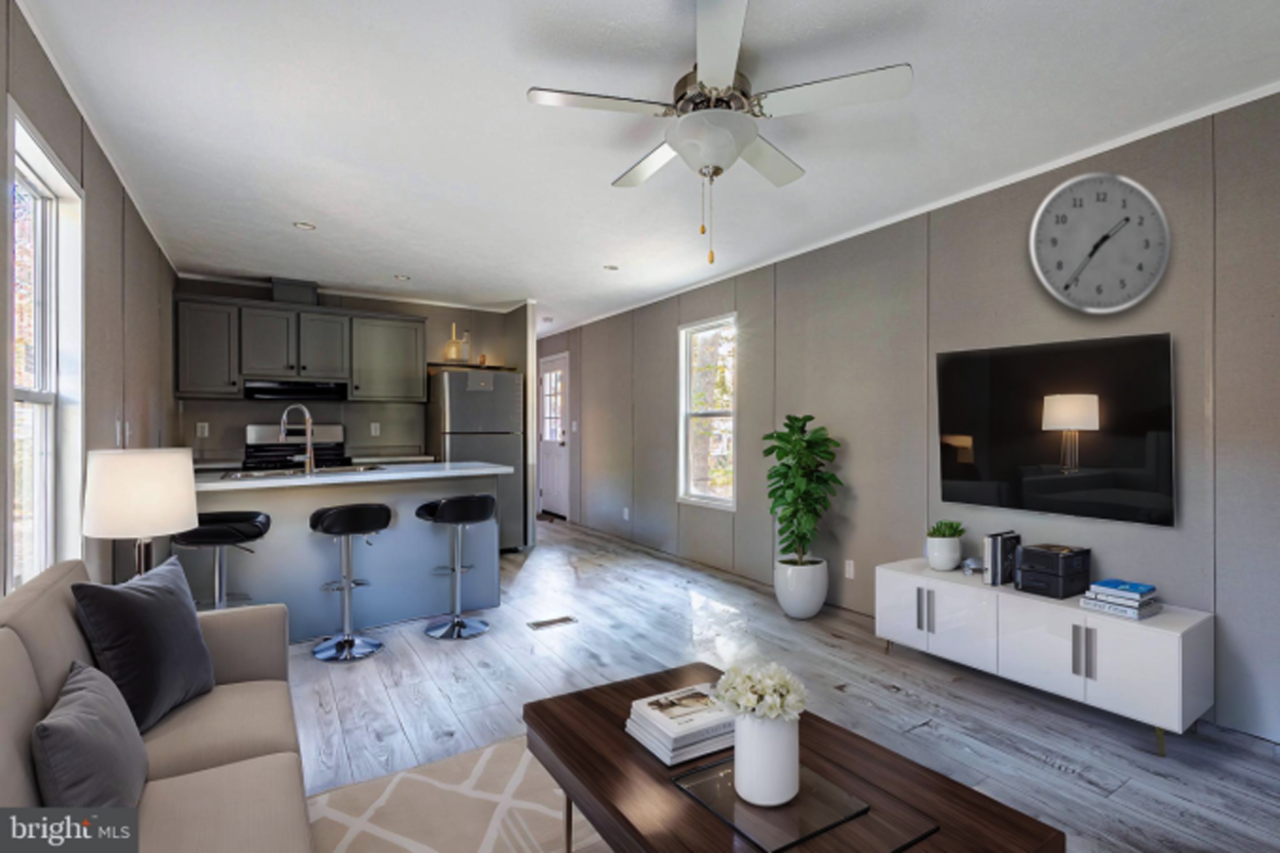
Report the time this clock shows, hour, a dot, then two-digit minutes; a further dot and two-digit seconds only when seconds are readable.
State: 1.36
